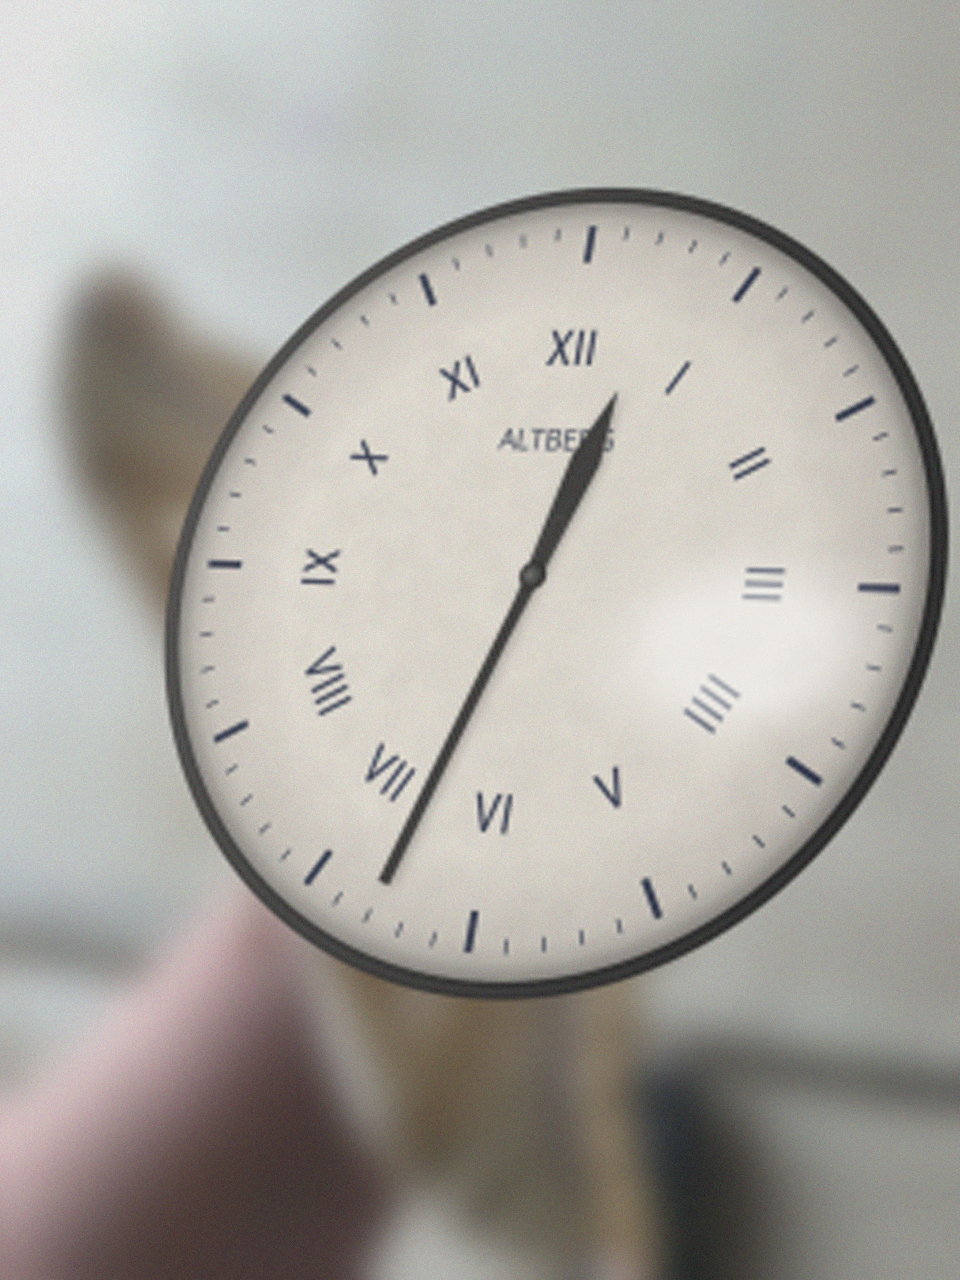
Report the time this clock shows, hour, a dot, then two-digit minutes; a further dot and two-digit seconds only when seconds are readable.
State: 12.33
